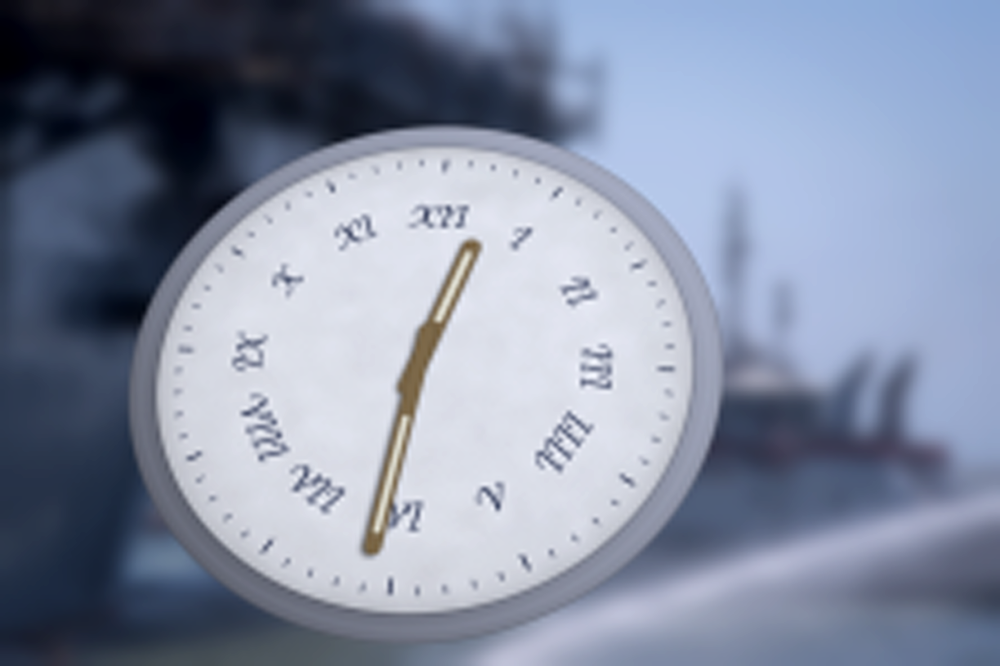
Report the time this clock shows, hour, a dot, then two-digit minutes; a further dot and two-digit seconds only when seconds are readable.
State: 12.31
